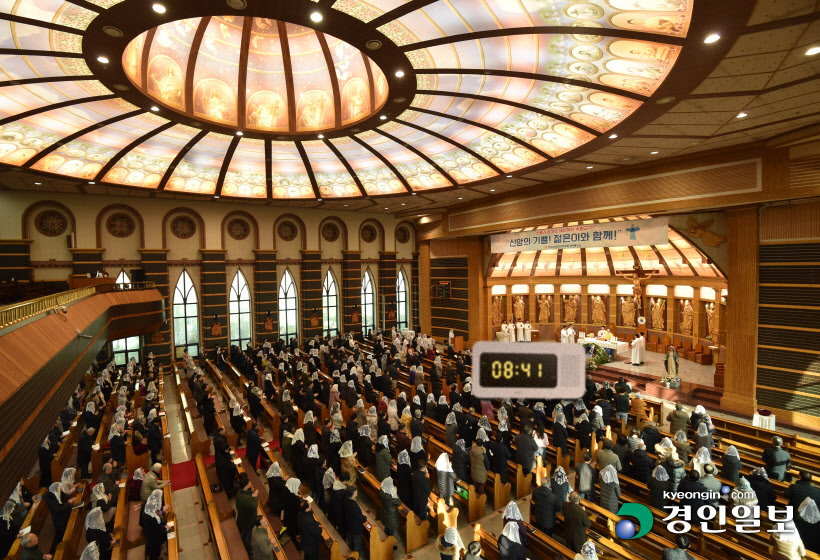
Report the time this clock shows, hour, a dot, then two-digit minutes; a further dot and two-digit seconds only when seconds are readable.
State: 8.41
